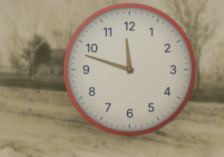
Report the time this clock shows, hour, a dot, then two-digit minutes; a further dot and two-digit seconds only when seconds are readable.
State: 11.48
